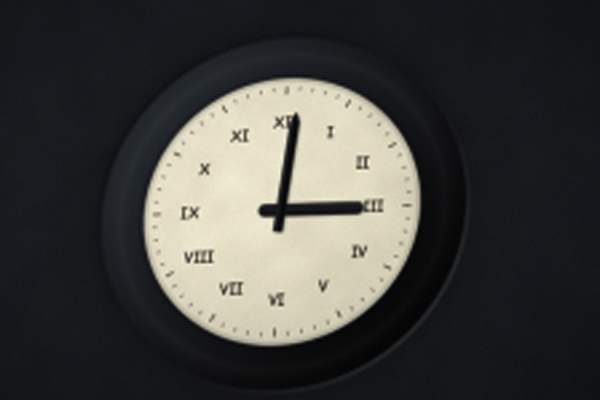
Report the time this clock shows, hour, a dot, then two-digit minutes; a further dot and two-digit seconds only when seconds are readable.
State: 3.01
